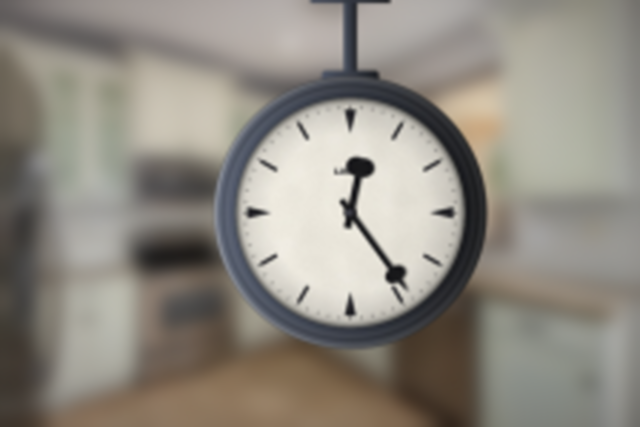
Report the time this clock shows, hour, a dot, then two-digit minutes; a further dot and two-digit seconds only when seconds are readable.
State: 12.24
